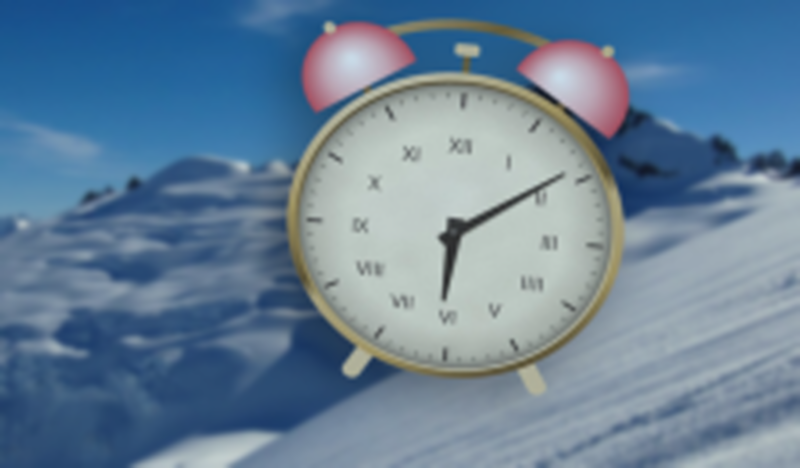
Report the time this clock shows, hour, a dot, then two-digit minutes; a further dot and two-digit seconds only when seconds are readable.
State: 6.09
